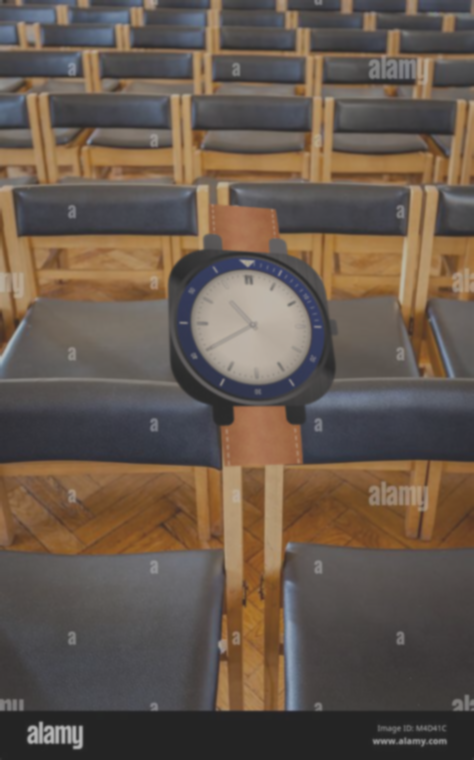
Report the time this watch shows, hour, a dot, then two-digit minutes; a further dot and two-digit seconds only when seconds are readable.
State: 10.40
